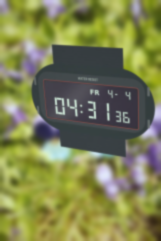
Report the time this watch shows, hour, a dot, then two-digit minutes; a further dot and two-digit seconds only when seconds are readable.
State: 4.31.36
